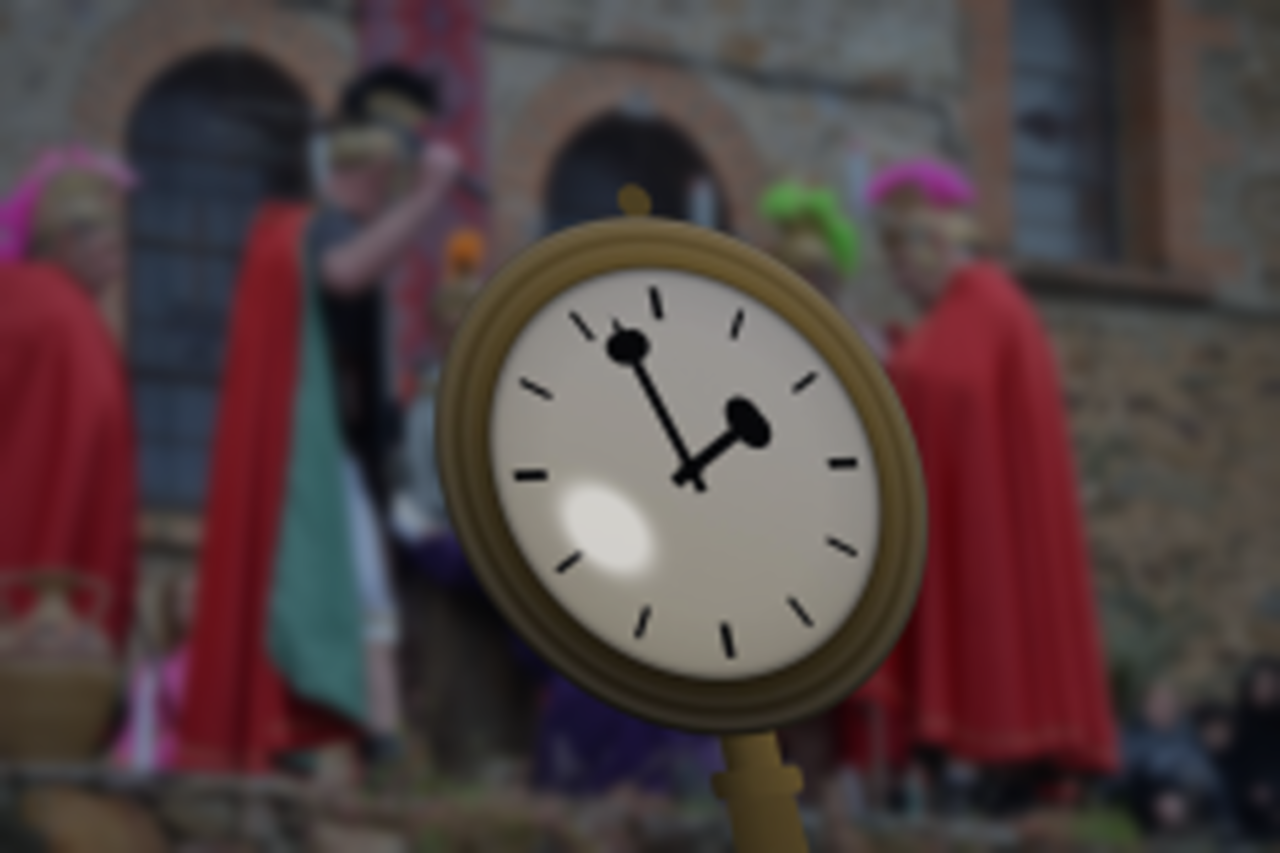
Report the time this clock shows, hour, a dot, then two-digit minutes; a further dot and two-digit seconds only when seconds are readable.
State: 1.57
